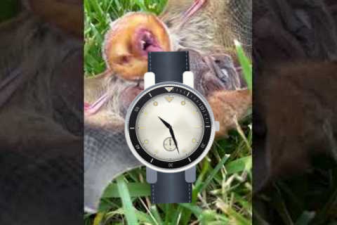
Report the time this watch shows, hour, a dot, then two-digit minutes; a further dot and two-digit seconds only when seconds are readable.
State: 10.27
